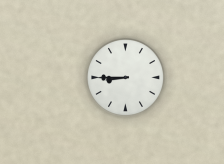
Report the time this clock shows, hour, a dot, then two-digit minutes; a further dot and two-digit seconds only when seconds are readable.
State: 8.45
